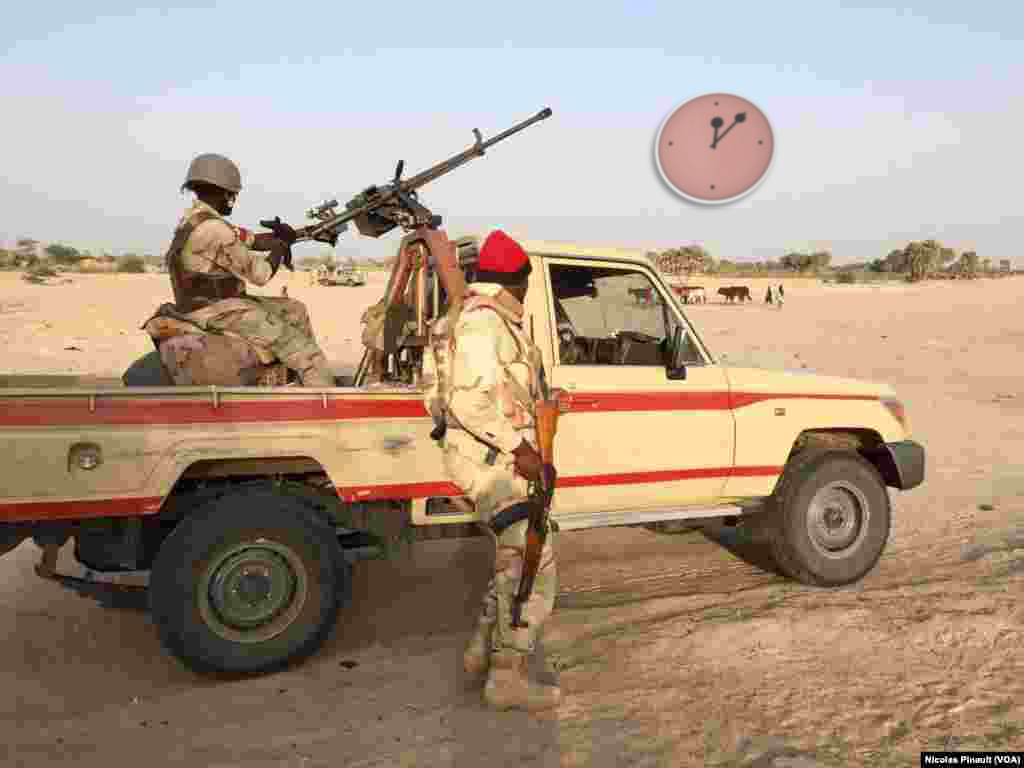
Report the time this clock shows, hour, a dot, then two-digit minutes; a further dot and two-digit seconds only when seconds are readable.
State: 12.07
